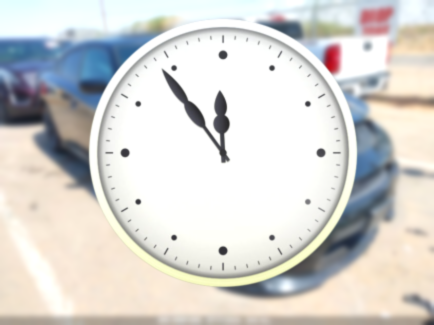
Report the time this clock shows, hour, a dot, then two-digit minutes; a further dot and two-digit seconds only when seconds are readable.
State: 11.54
